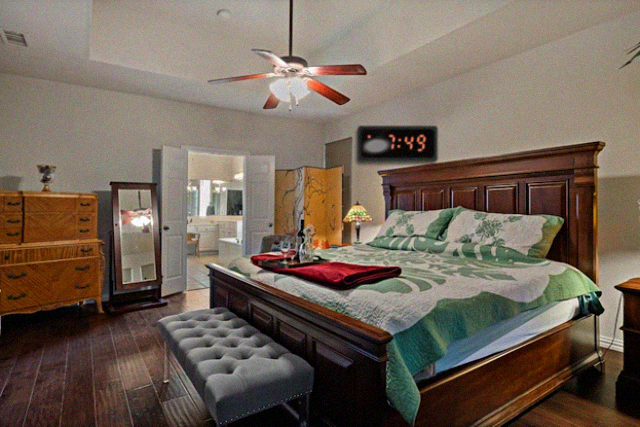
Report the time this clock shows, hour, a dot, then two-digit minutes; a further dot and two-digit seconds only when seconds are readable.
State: 7.49
